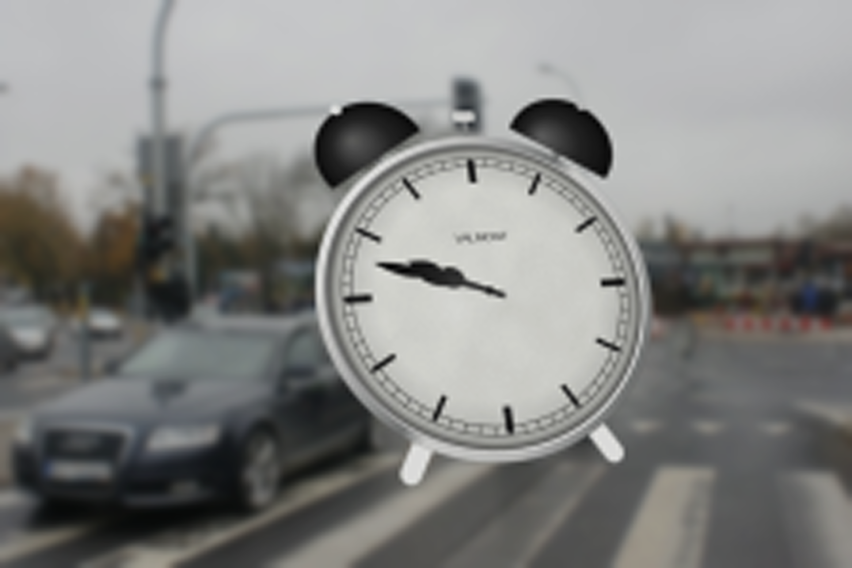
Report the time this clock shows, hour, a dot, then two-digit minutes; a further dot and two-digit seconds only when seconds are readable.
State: 9.48
